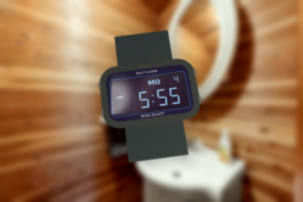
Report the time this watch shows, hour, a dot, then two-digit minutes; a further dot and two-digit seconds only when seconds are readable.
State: 5.55
